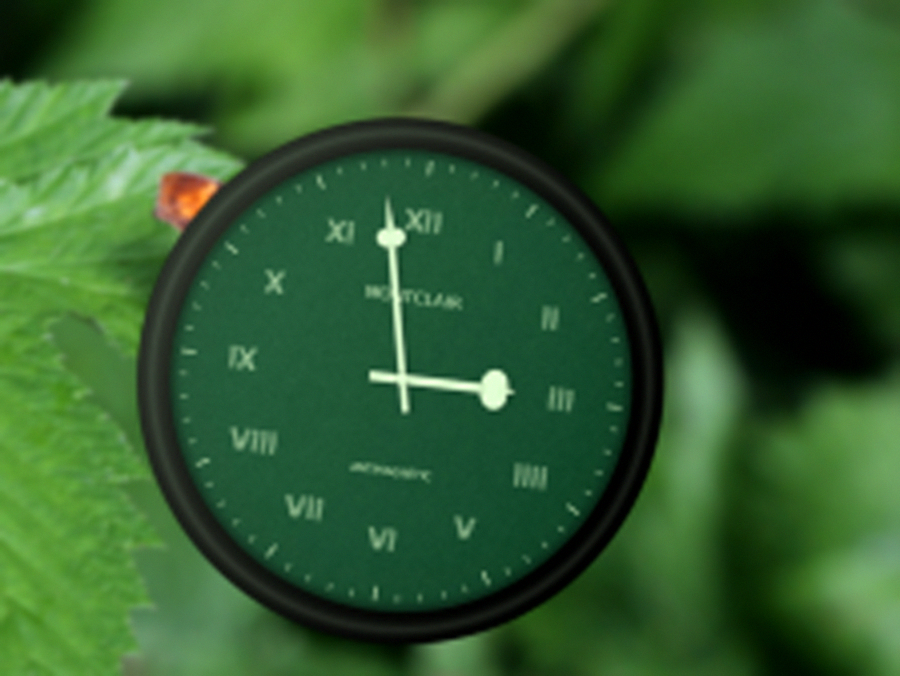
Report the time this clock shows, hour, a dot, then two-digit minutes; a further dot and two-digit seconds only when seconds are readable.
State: 2.58
